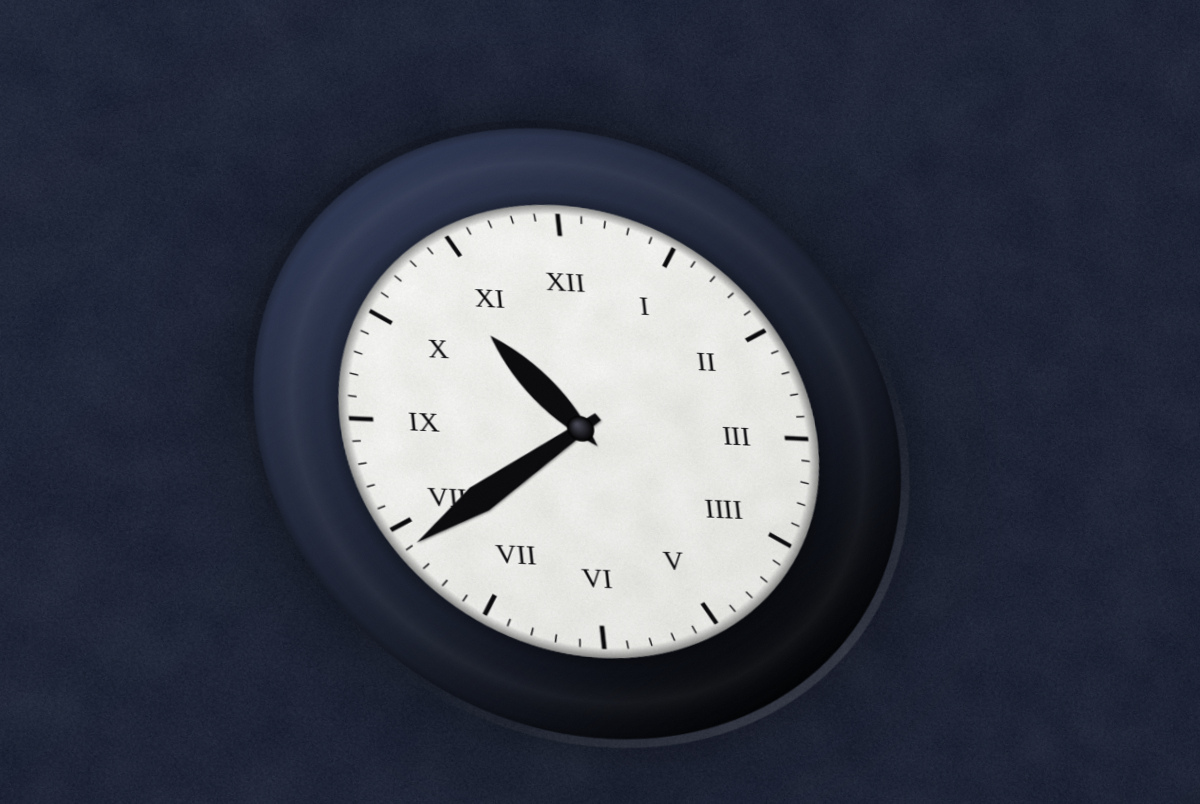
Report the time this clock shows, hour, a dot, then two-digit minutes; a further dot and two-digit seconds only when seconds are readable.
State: 10.39
